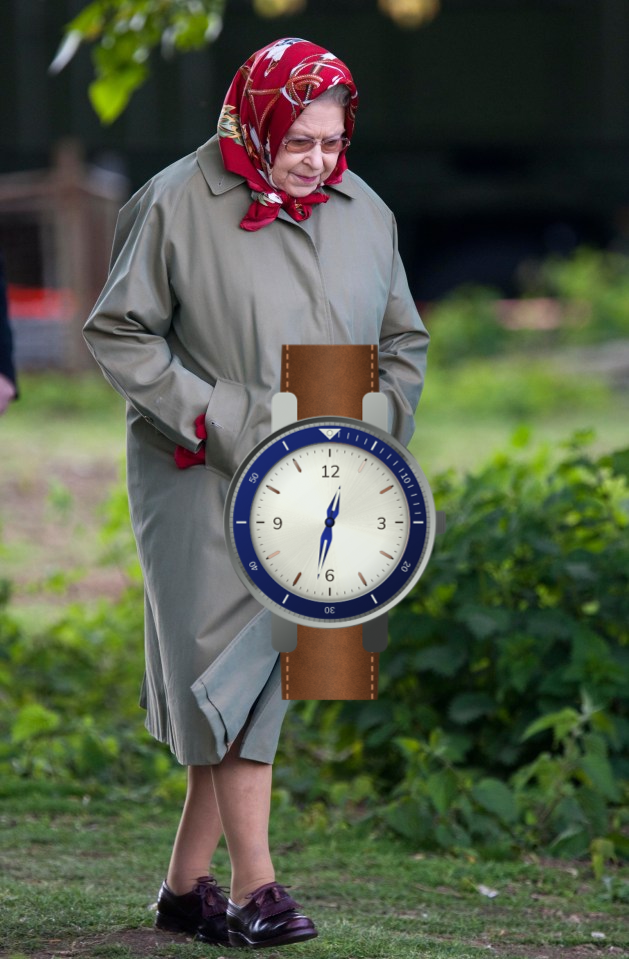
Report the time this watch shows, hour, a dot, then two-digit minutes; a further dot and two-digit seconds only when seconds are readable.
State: 12.32
